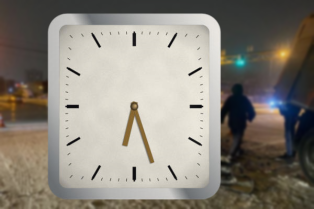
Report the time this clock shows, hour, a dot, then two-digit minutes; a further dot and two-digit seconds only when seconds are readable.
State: 6.27
